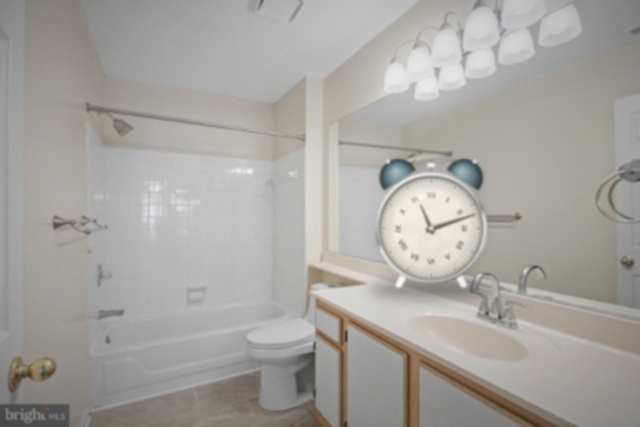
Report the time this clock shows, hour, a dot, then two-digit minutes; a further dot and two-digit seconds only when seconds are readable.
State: 11.12
